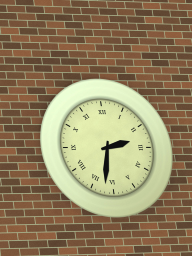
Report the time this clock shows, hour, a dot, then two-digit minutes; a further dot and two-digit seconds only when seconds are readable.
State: 2.32
